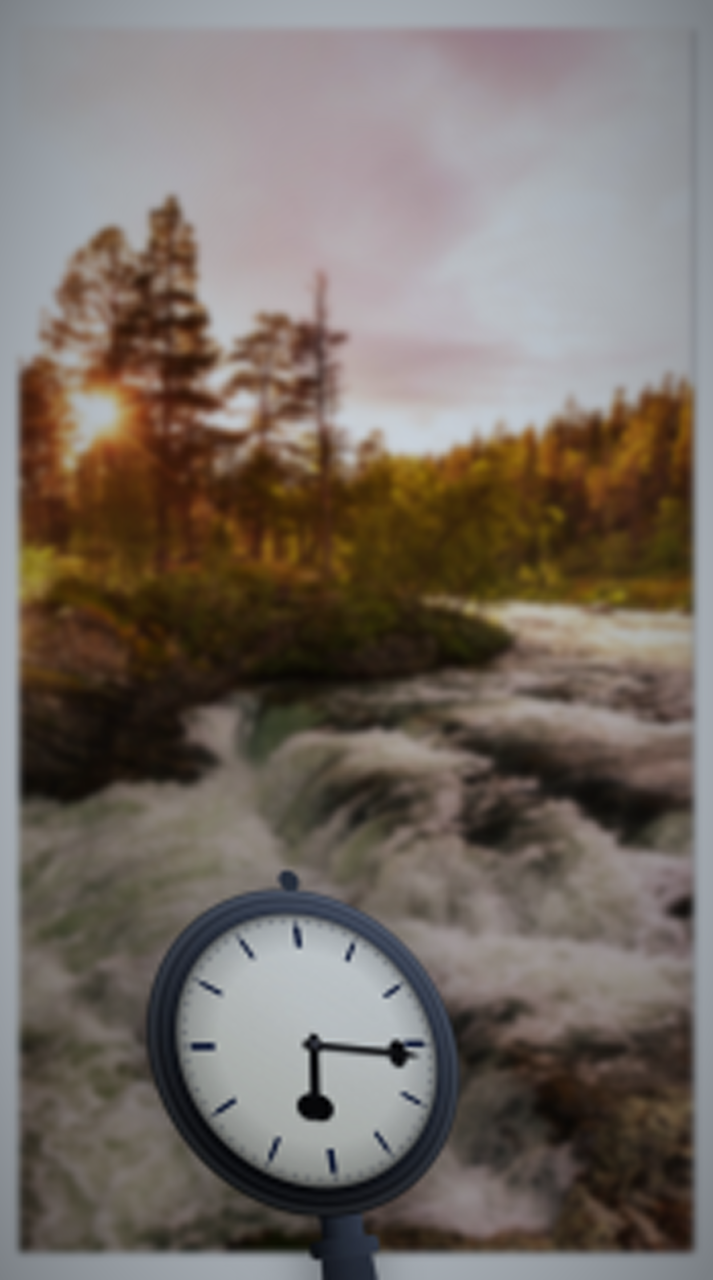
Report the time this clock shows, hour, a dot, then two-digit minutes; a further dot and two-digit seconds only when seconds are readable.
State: 6.16
